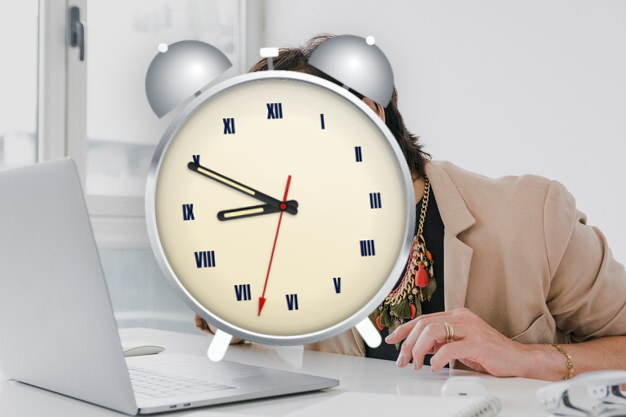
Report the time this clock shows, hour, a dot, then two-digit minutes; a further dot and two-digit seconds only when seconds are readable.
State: 8.49.33
